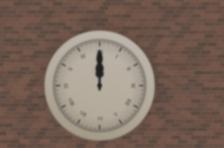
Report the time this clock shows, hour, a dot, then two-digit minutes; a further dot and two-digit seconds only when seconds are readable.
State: 12.00
